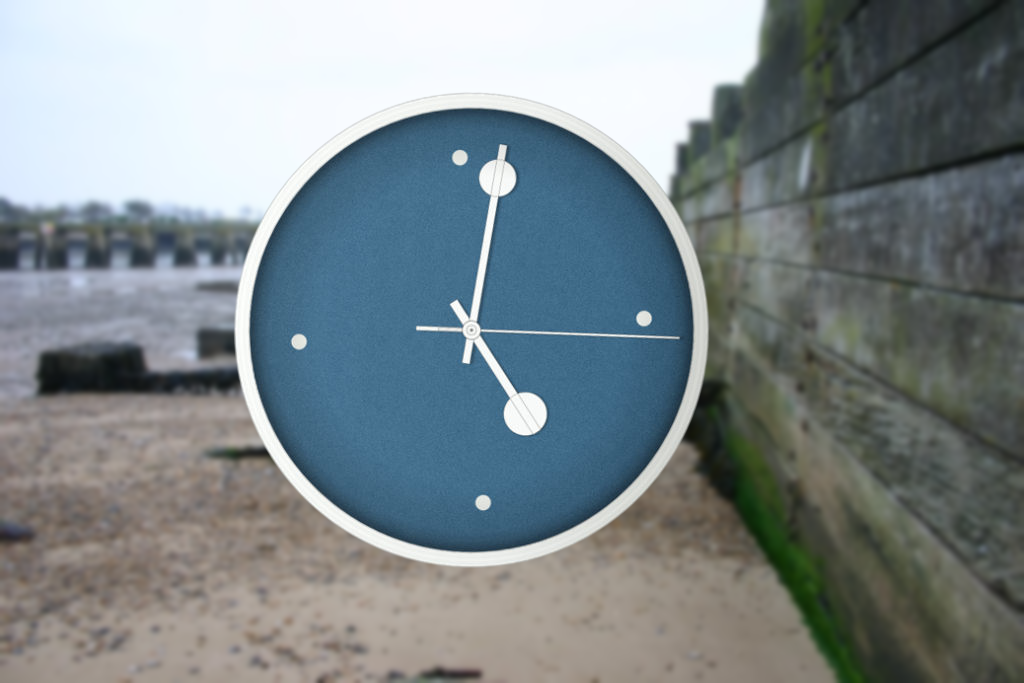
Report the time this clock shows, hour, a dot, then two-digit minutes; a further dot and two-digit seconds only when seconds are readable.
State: 5.02.16
